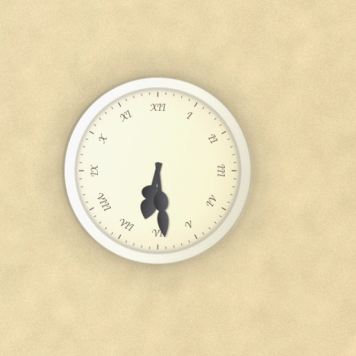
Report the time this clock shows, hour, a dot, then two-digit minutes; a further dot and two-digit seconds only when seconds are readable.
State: 6.29
